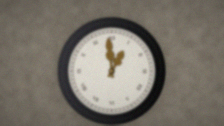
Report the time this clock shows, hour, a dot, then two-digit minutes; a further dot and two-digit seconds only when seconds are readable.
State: 12.59
